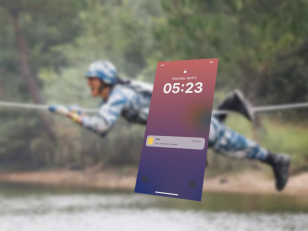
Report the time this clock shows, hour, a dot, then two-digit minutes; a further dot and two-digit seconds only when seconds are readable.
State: 5.23
